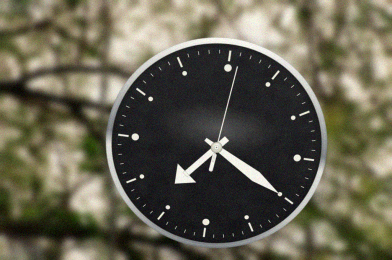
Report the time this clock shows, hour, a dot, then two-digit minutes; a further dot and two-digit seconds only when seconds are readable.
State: 7.20.01
